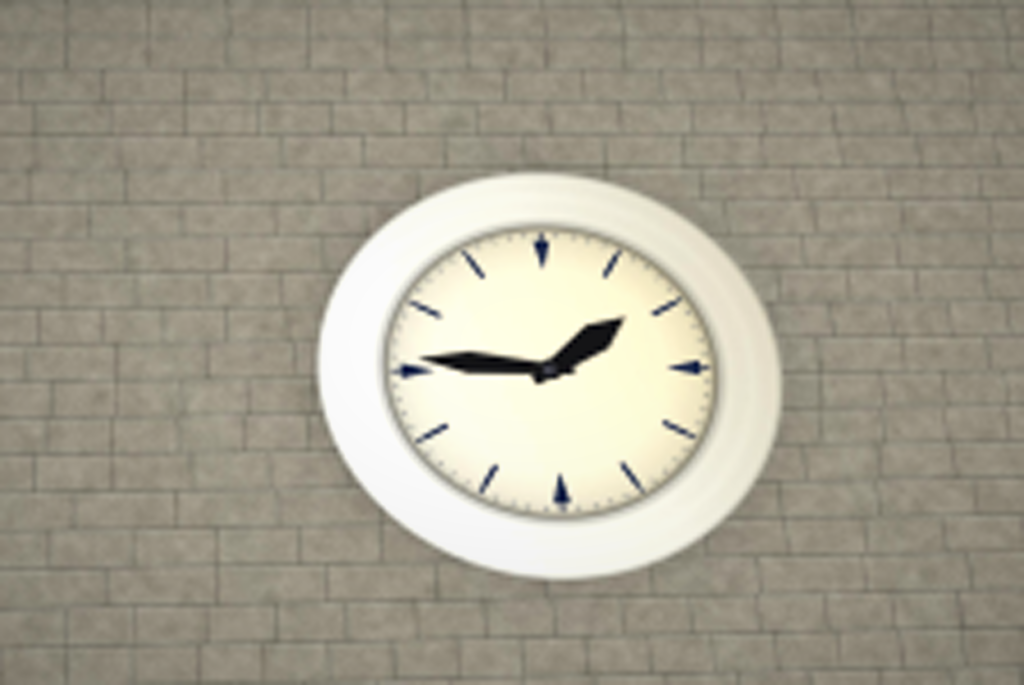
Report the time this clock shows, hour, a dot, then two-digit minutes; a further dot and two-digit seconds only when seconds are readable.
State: 1.46
